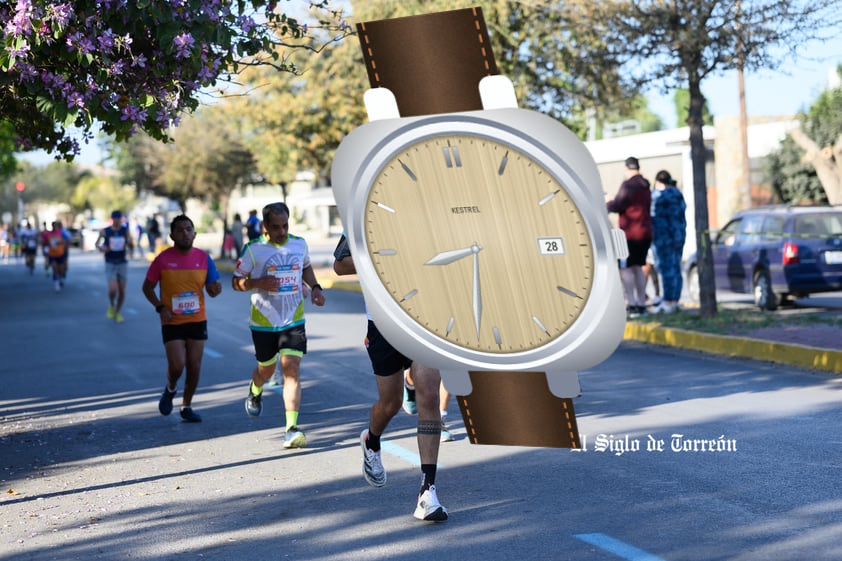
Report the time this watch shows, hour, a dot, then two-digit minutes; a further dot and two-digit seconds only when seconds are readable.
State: 8.32
